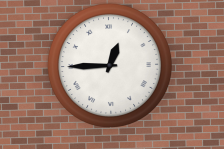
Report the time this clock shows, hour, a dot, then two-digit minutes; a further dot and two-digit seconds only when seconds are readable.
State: 12.45
